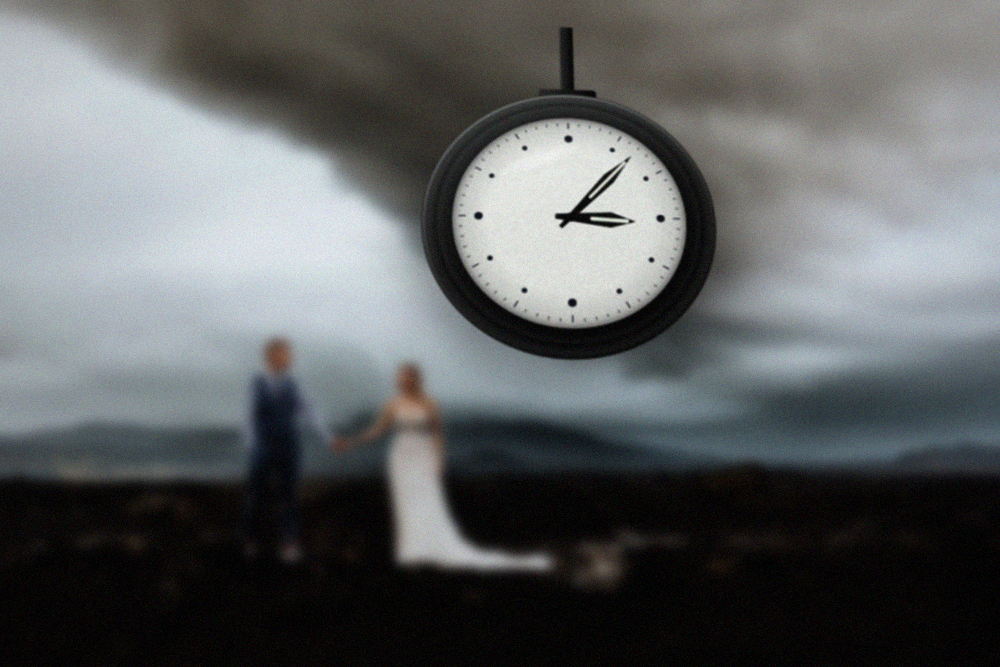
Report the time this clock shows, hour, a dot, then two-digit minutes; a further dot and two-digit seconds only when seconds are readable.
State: 3.07
